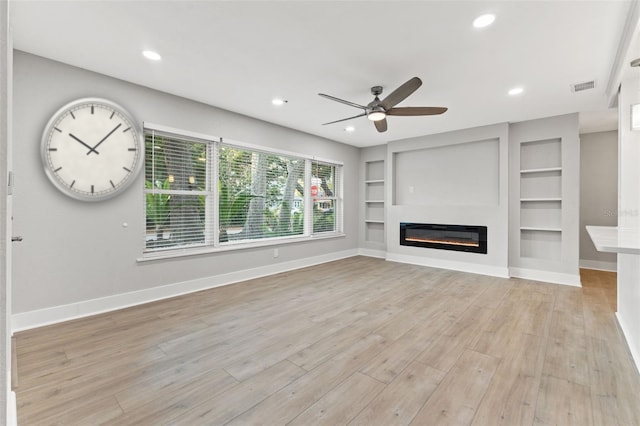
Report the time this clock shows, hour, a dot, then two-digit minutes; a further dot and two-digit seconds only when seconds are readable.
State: 10.08
